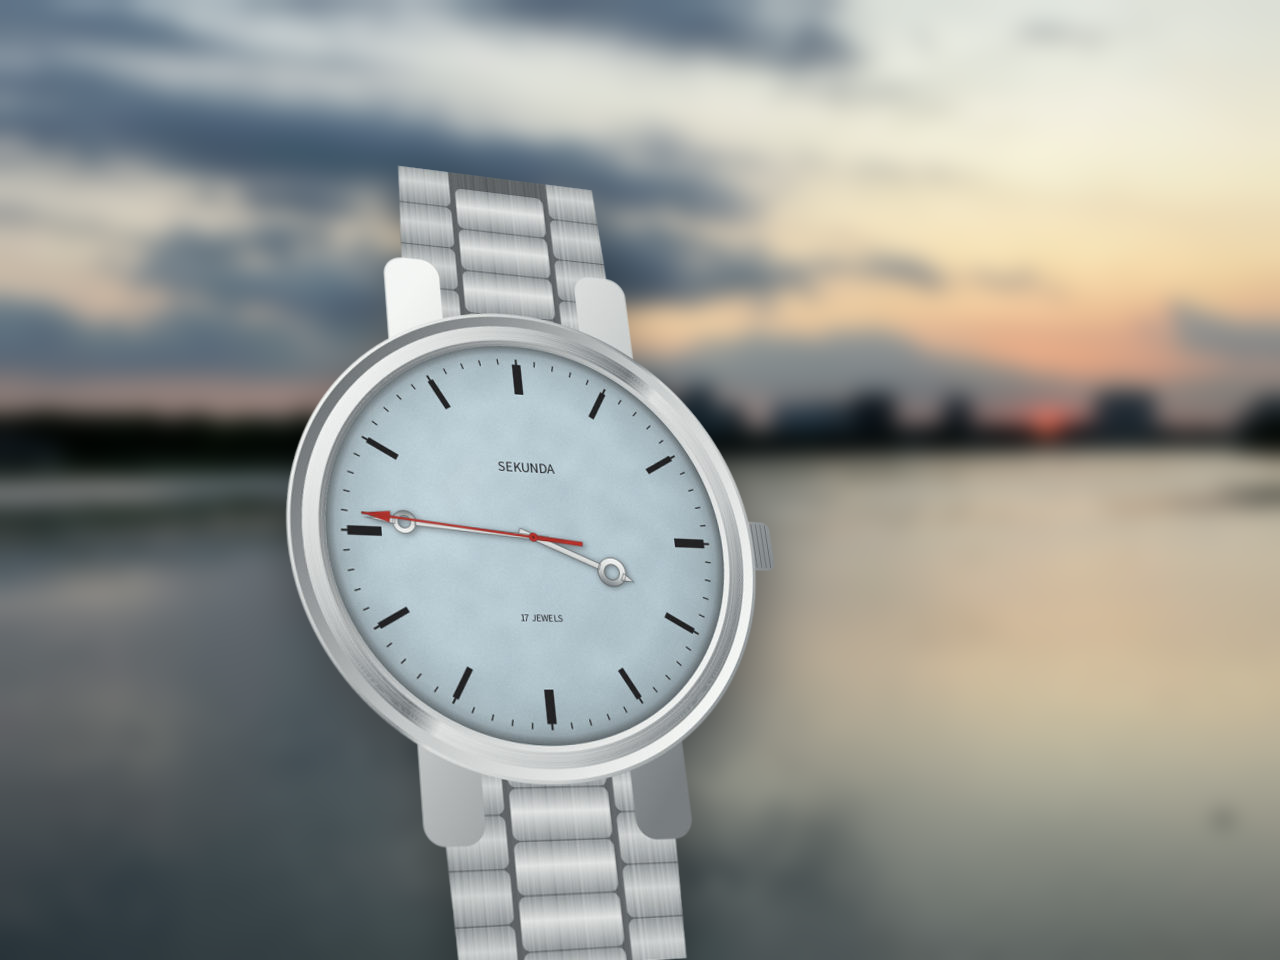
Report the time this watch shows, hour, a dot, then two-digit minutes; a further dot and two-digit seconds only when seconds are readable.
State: 3.45.46
